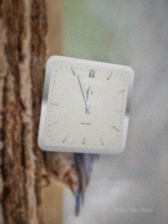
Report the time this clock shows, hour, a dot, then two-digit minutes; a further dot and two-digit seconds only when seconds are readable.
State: 11.56
